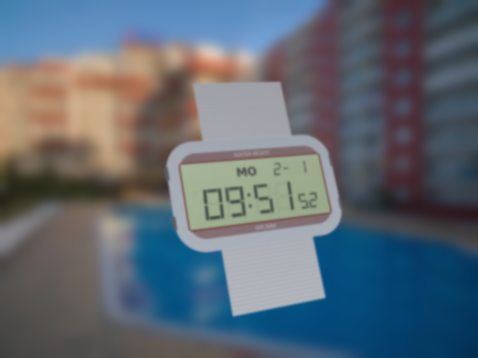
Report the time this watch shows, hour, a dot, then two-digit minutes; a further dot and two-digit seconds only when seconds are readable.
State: 9.51.52
